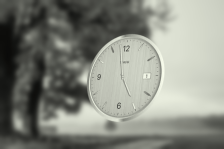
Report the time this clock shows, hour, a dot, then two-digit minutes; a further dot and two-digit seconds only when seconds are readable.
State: 4.58
